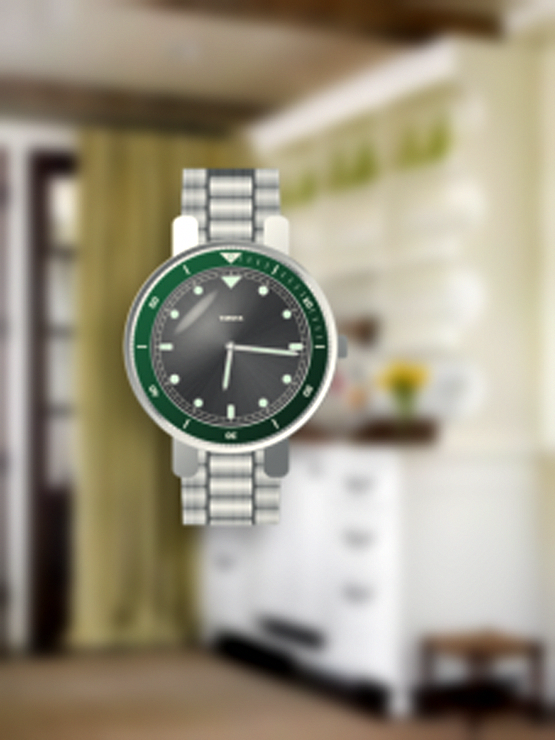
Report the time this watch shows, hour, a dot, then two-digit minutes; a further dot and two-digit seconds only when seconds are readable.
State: 6.16
